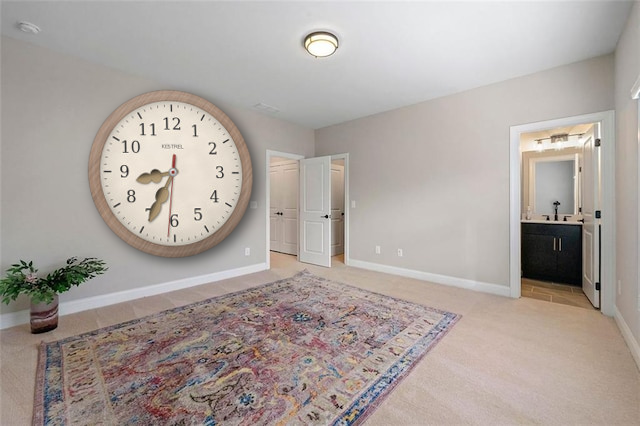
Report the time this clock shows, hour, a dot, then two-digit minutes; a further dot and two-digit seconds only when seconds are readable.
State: 8.34.31
